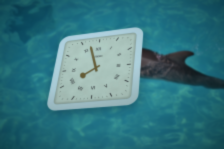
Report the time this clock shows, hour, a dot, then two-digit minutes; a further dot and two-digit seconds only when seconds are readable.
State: 7.57
